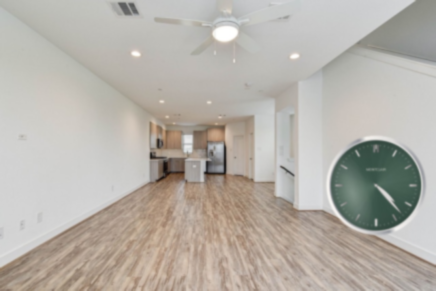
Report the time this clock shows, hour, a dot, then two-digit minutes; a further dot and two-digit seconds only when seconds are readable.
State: 4.23
